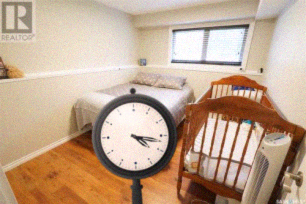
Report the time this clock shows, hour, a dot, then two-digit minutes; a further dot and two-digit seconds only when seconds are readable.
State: 4.17
